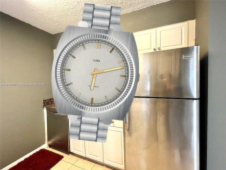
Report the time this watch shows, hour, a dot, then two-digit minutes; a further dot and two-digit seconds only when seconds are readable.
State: 6.12
